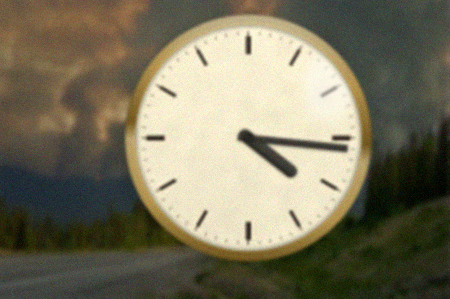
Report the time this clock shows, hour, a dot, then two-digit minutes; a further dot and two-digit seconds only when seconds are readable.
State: 4.16
